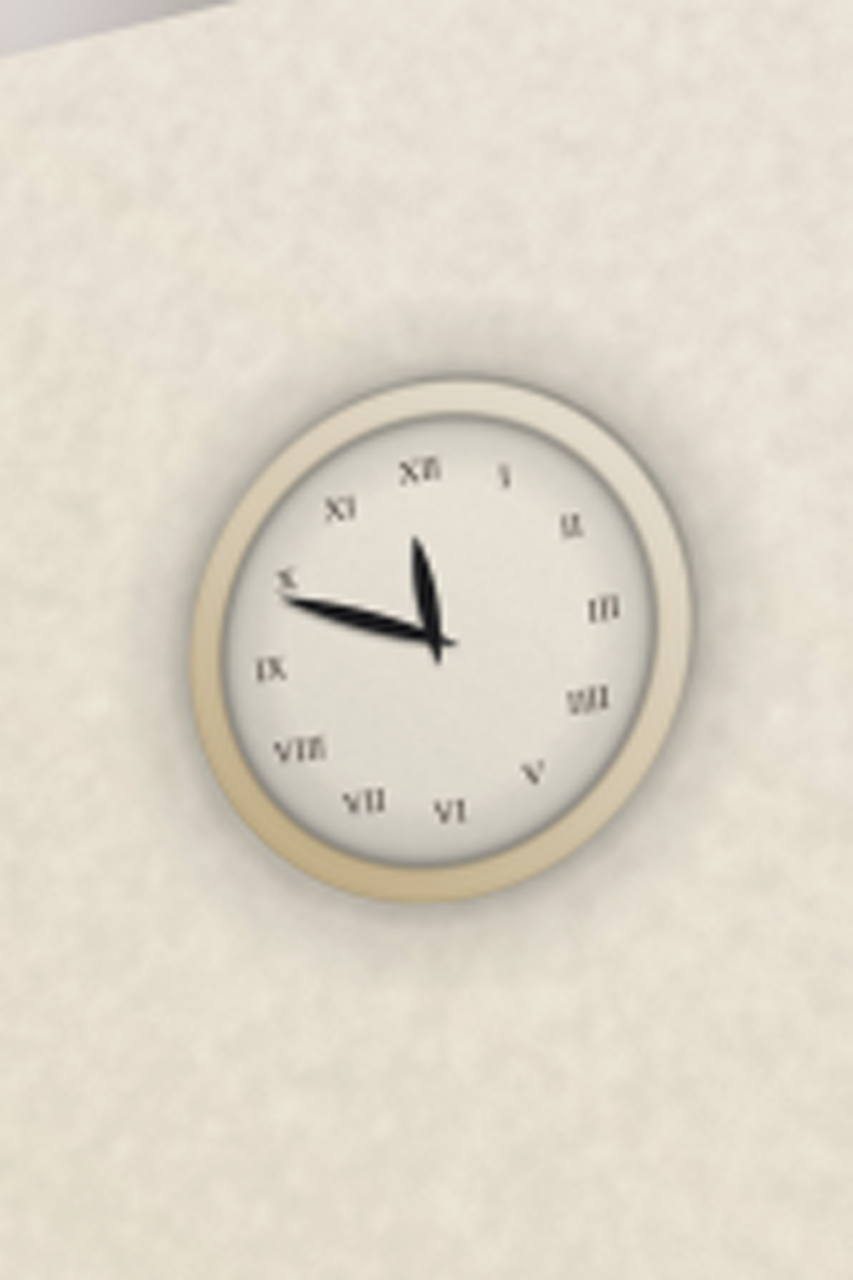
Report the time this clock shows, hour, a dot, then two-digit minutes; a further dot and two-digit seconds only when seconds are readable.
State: 11.49
